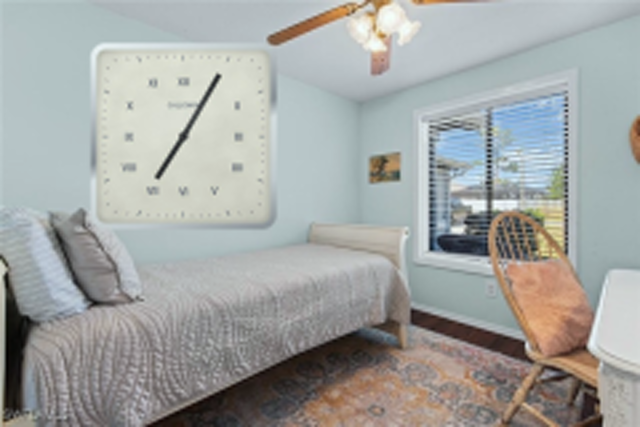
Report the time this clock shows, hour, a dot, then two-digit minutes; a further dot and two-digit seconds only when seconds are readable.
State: 7.05
